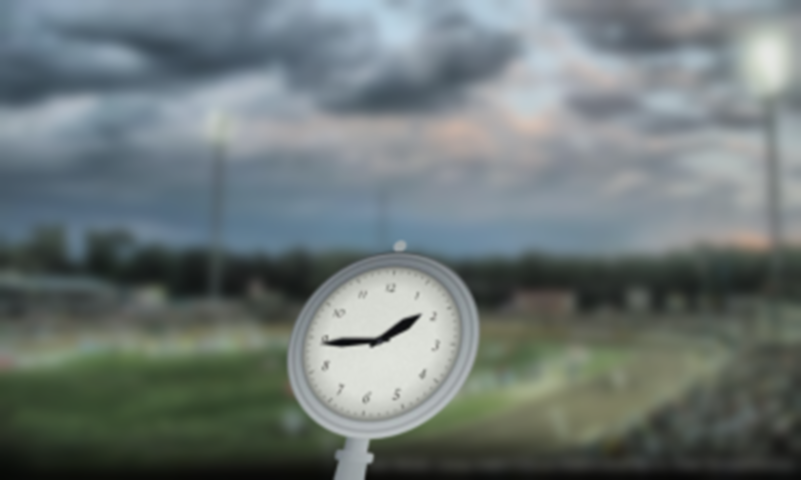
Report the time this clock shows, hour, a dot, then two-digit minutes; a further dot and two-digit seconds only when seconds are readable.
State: 1.44
